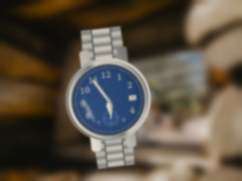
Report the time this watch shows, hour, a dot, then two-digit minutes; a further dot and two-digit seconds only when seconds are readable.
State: 5.55
